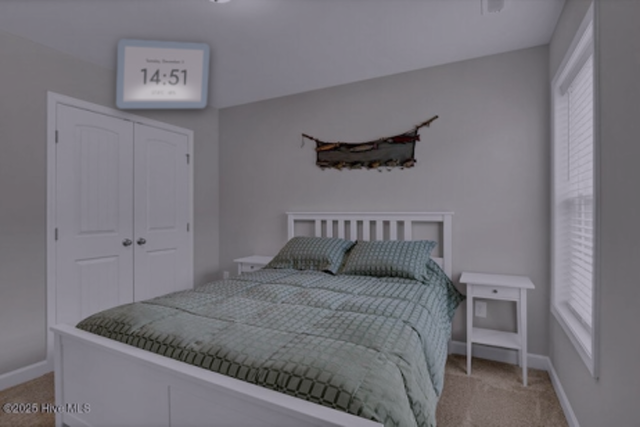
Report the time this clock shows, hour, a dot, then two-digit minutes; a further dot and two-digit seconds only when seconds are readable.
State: 14.51
